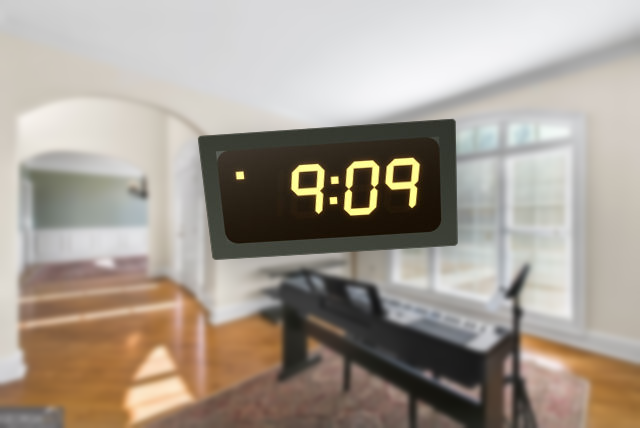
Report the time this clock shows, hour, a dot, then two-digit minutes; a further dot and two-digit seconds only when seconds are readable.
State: 9.09
